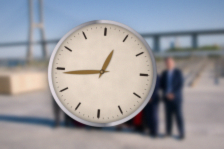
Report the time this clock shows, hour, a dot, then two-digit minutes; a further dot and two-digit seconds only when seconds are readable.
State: 12.44
